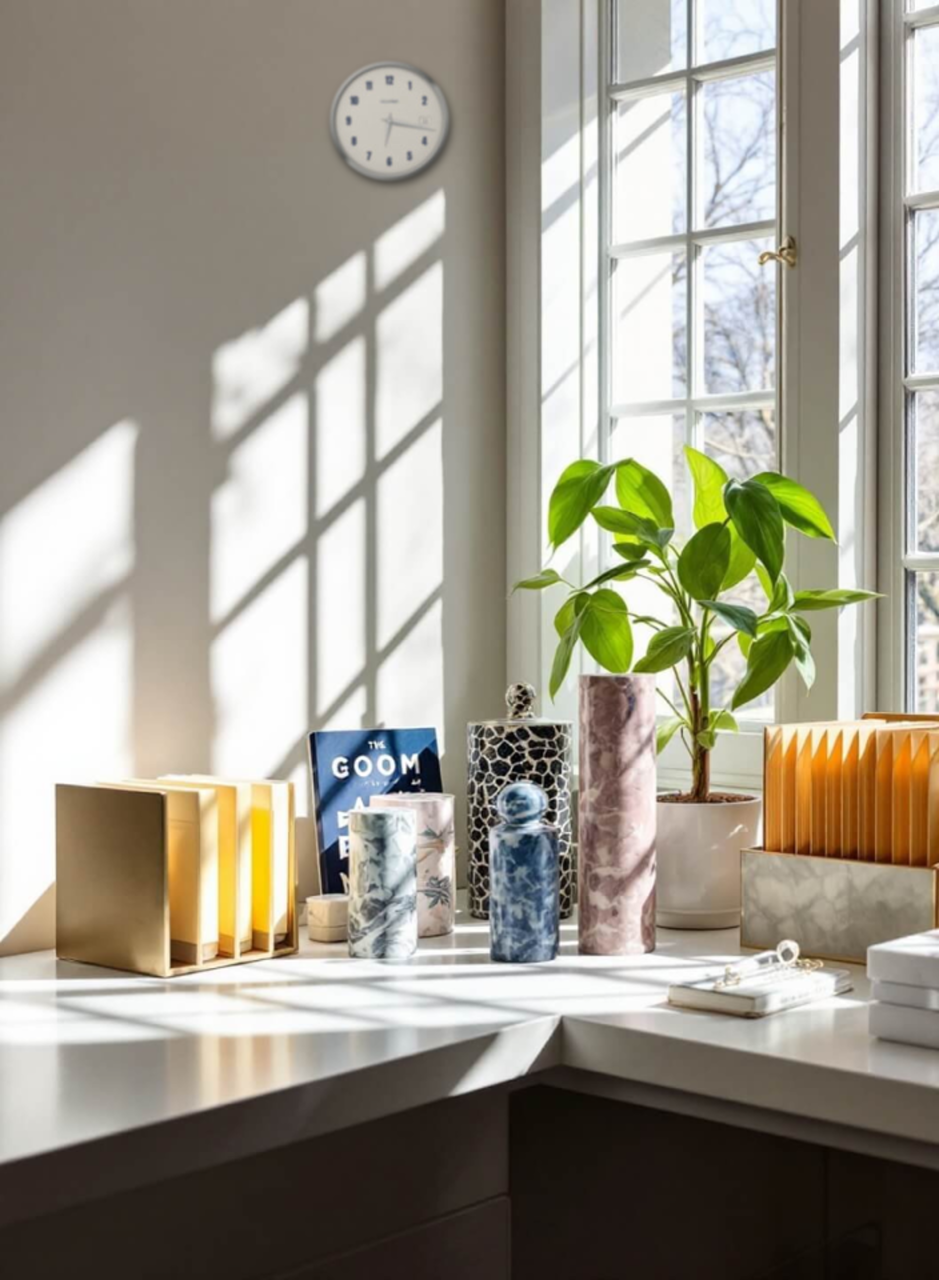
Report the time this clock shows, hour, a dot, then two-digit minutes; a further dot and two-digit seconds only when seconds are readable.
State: 6.17
